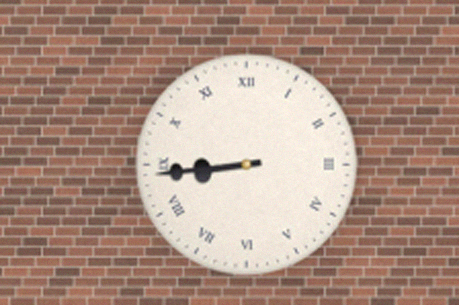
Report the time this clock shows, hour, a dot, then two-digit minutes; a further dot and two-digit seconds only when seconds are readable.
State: 8.44
